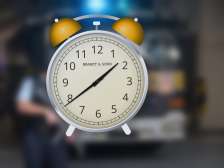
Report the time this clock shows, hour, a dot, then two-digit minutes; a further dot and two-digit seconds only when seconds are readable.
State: 1.39
